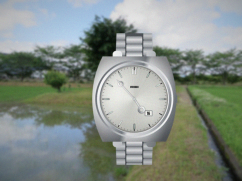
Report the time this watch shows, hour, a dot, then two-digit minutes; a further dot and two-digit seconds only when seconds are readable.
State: 4.53
